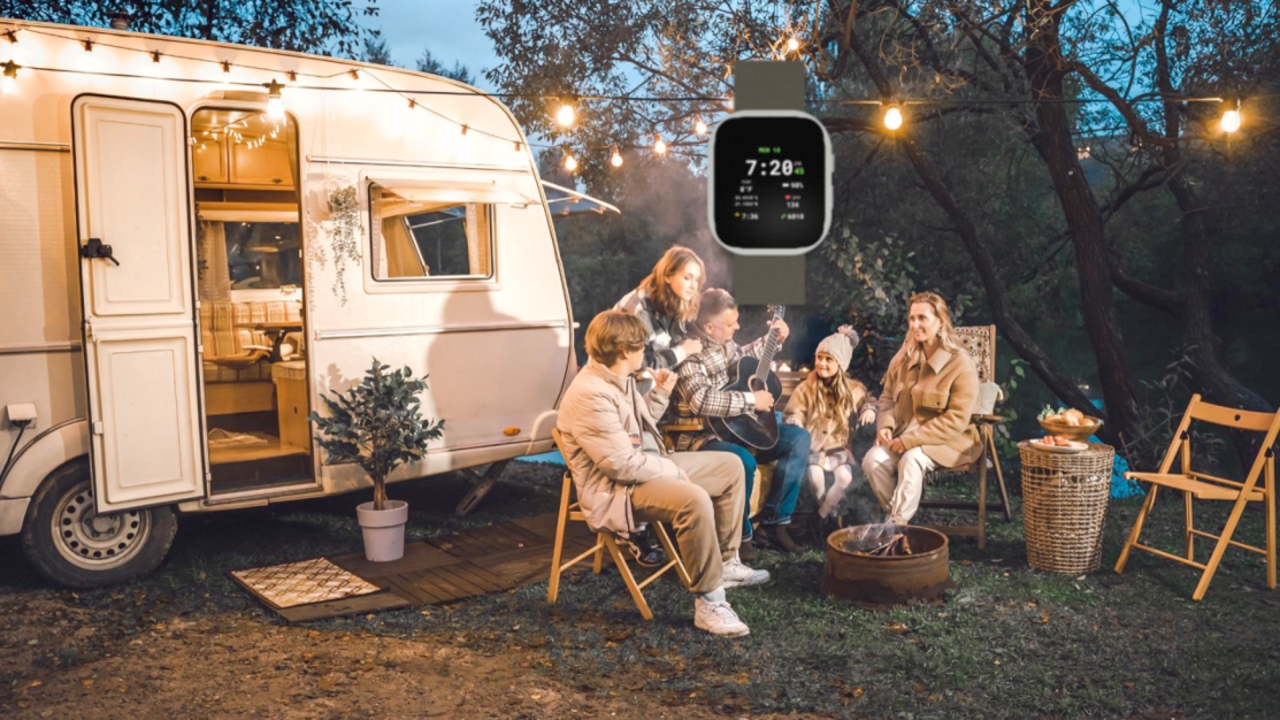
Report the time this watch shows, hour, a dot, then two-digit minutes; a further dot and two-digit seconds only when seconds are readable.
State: 7.20
